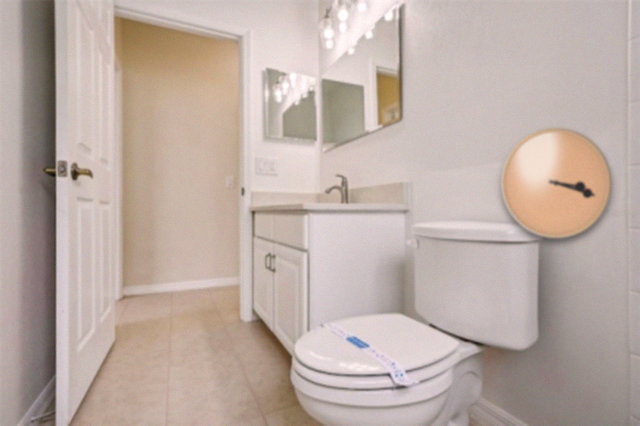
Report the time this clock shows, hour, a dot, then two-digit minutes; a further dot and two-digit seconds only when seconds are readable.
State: 3.18
